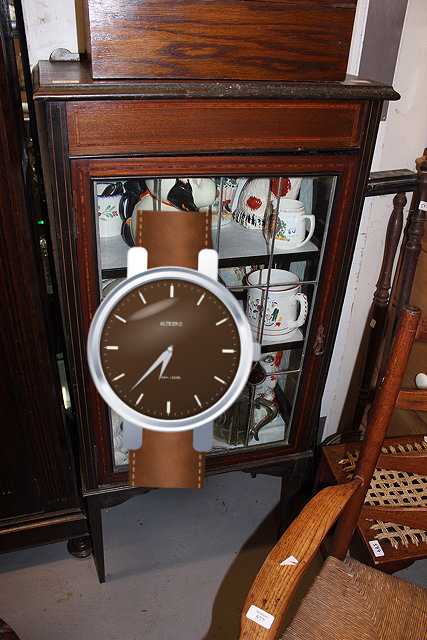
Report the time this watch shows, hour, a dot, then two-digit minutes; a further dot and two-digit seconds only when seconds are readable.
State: 6.37
